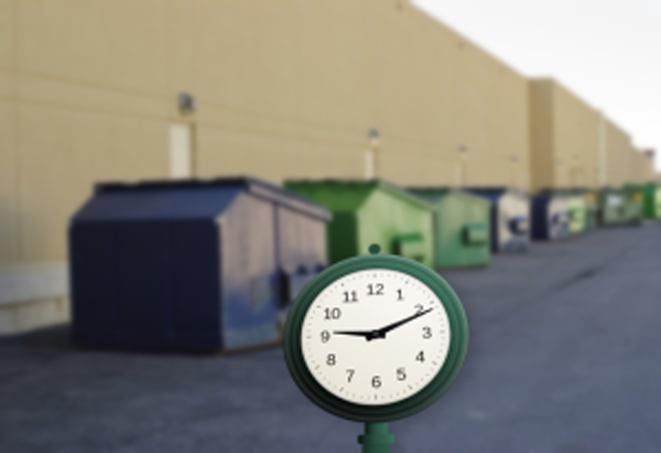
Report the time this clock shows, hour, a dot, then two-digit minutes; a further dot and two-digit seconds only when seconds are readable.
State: 9.11
